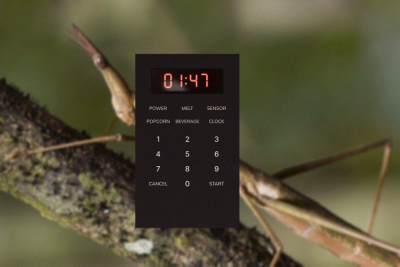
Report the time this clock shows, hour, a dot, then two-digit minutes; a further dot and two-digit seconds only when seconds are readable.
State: 1.47
